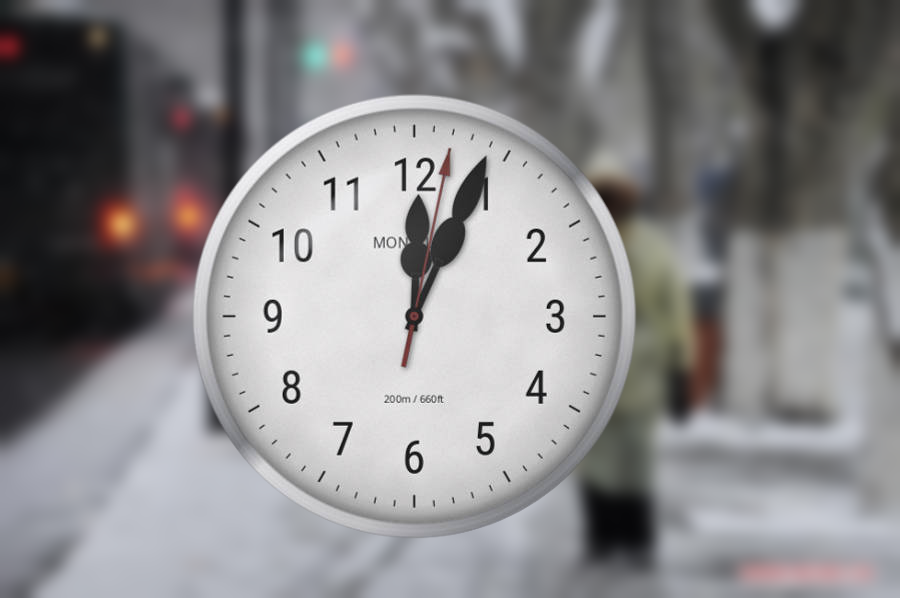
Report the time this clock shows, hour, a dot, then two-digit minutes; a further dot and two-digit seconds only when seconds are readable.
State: 12.04.02
